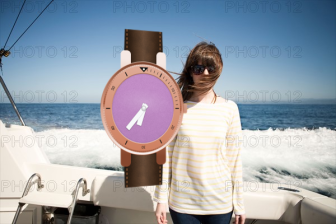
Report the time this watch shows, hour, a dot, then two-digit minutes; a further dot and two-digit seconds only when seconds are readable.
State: 6.37
